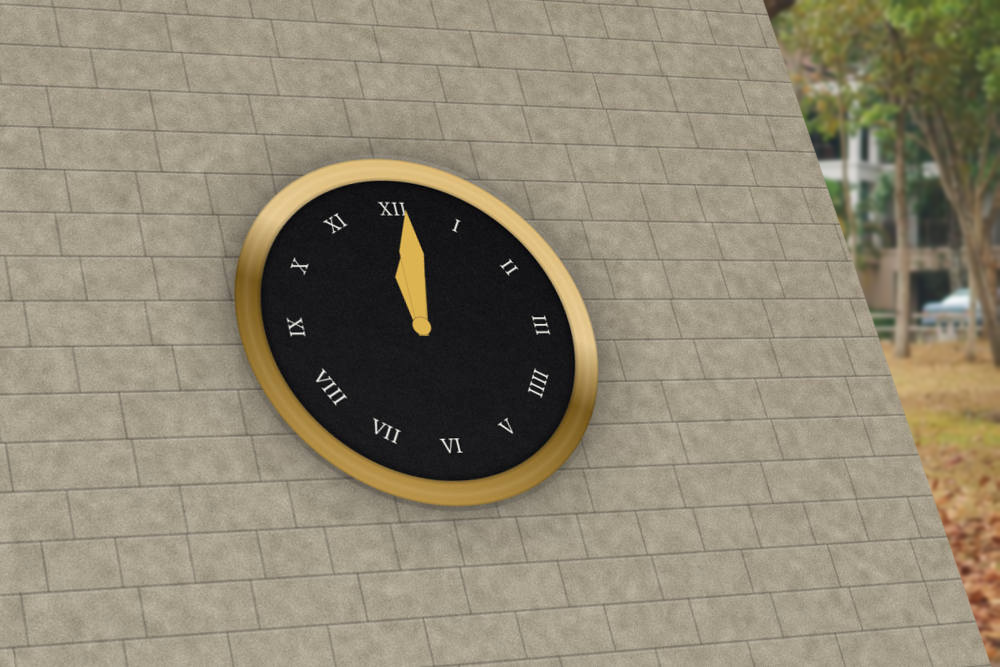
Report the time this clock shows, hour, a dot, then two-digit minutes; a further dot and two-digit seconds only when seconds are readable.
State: 12.01
